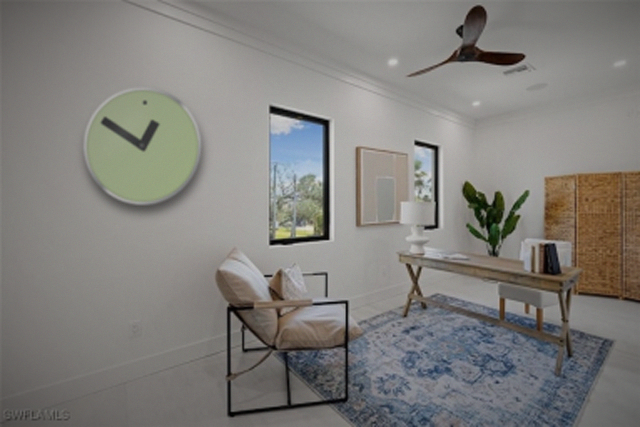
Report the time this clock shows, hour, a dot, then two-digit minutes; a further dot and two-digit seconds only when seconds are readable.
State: 12.50
